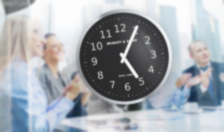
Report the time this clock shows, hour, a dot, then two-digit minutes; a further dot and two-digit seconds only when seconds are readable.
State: 5.05
